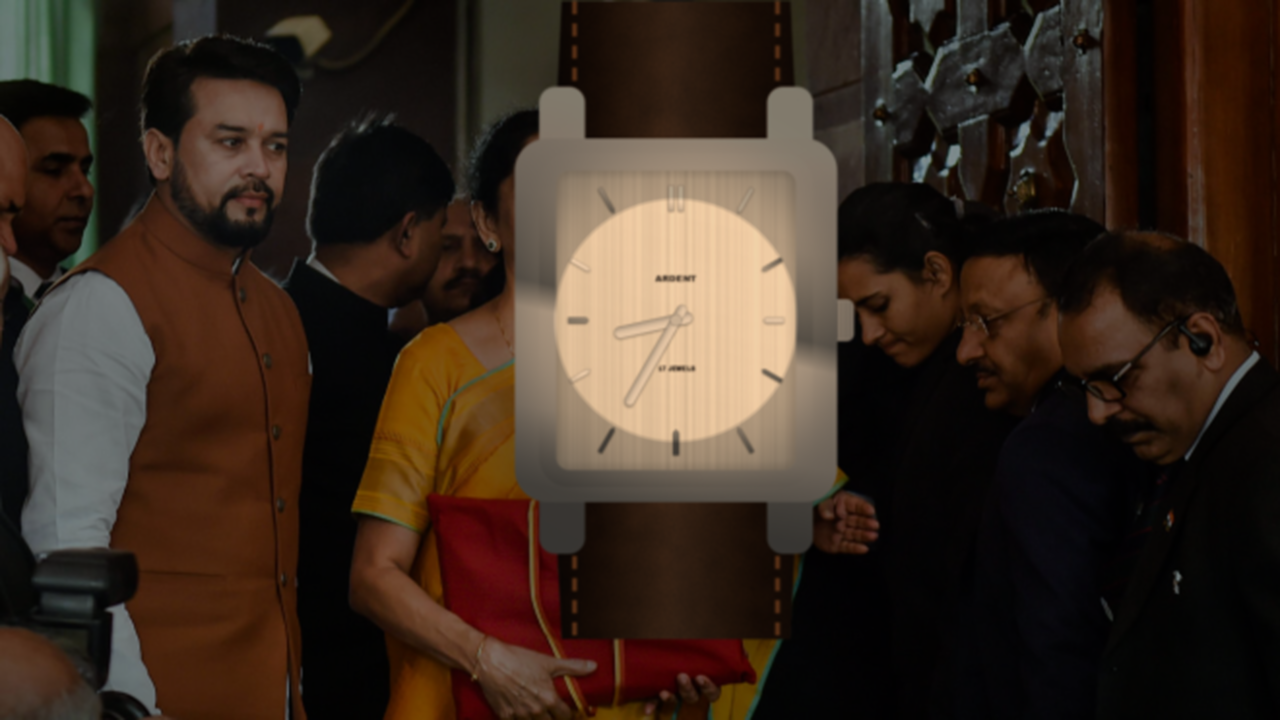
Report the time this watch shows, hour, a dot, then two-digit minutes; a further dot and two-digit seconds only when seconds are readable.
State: 8.35
